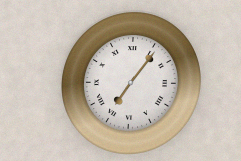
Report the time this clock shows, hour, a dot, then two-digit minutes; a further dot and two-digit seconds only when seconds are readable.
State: 7.06
